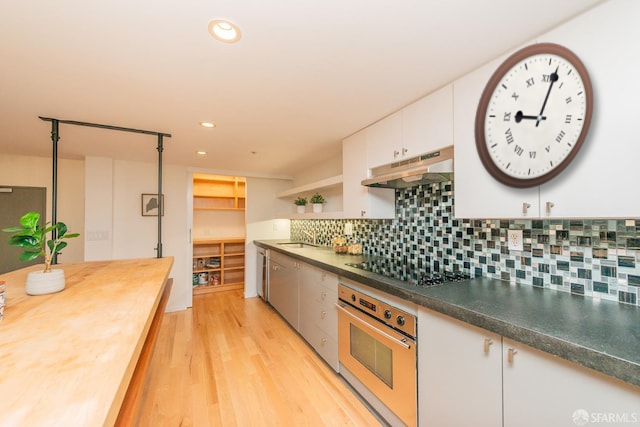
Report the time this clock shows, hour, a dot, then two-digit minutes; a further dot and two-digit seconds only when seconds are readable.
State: 9.02
